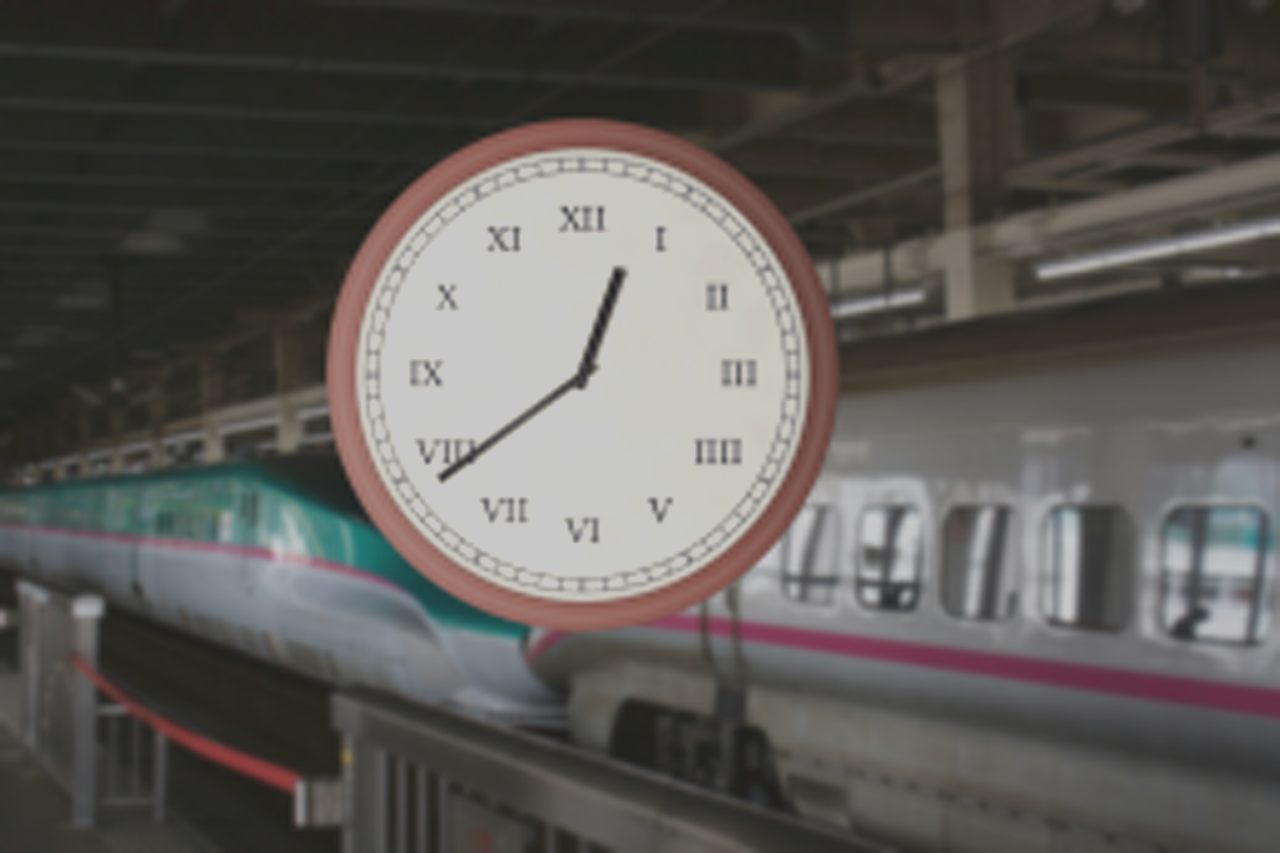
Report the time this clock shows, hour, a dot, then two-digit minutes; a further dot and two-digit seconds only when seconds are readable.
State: 12.39
